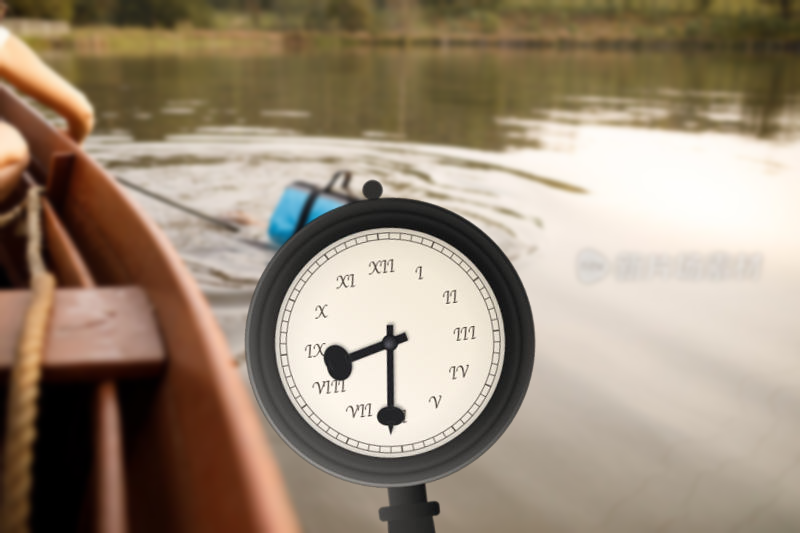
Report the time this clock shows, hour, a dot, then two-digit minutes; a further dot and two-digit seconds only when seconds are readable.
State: 8.31
